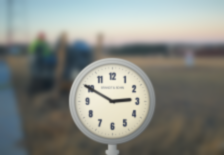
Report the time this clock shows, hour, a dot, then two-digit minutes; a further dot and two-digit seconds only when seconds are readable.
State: 2.50
